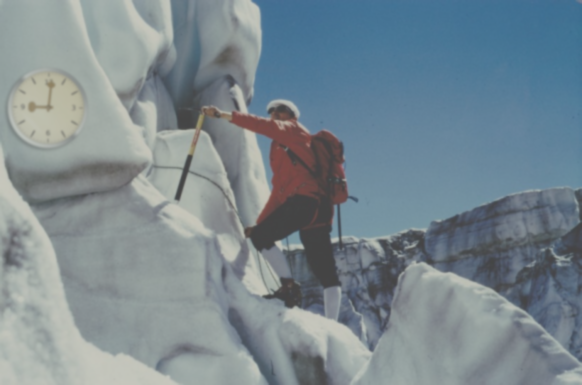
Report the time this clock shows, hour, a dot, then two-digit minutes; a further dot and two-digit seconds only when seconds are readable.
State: 9.01
